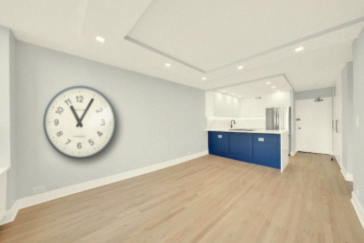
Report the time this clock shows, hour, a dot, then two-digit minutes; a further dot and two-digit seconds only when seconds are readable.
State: 11.05
